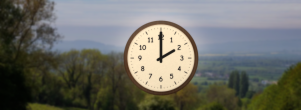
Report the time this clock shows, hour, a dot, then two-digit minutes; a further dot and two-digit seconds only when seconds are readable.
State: 2.00
